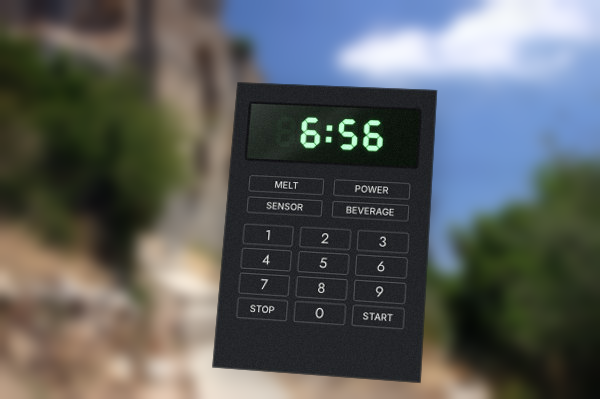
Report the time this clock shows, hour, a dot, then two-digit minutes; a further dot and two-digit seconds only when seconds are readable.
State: 6.56
